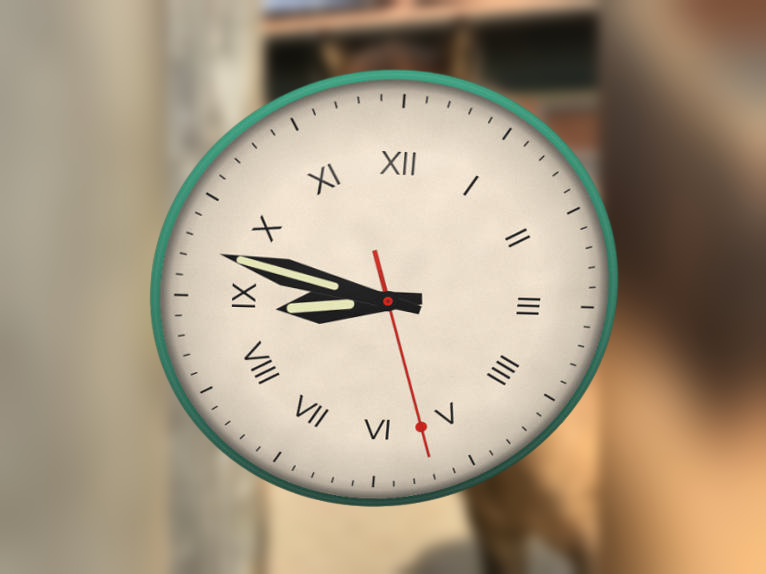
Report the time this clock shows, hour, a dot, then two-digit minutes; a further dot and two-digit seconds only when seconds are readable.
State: 8.47.27
